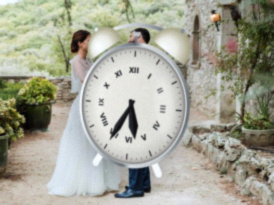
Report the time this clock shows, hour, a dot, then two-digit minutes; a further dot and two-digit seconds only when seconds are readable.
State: 5.35
